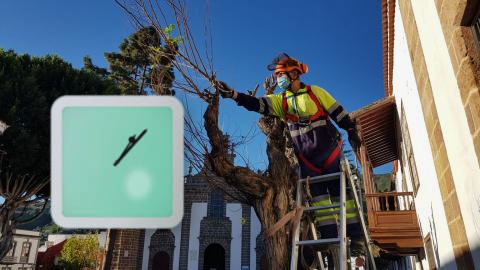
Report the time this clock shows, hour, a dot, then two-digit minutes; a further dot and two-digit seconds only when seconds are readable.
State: 1.07
